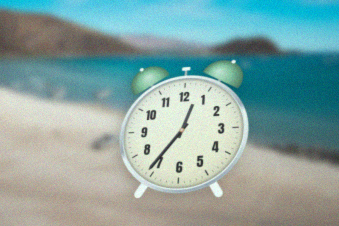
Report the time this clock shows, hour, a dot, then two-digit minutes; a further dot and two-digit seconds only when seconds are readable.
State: 12.36
